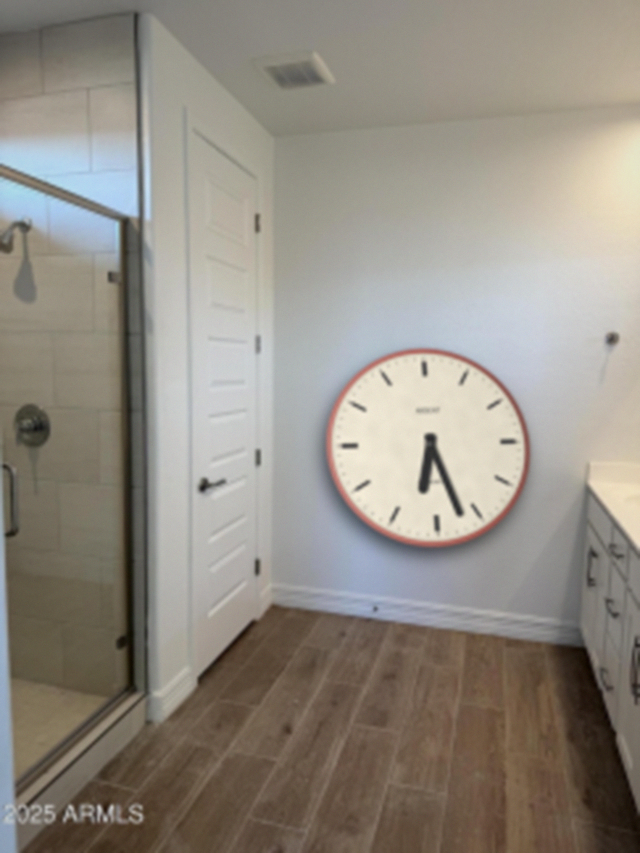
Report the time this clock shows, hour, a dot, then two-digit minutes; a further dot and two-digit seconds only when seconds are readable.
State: 6.27
